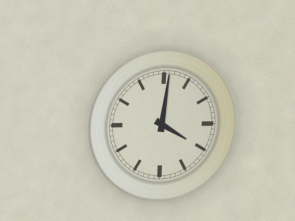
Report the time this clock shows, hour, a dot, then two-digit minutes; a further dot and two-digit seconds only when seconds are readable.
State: 4.01
